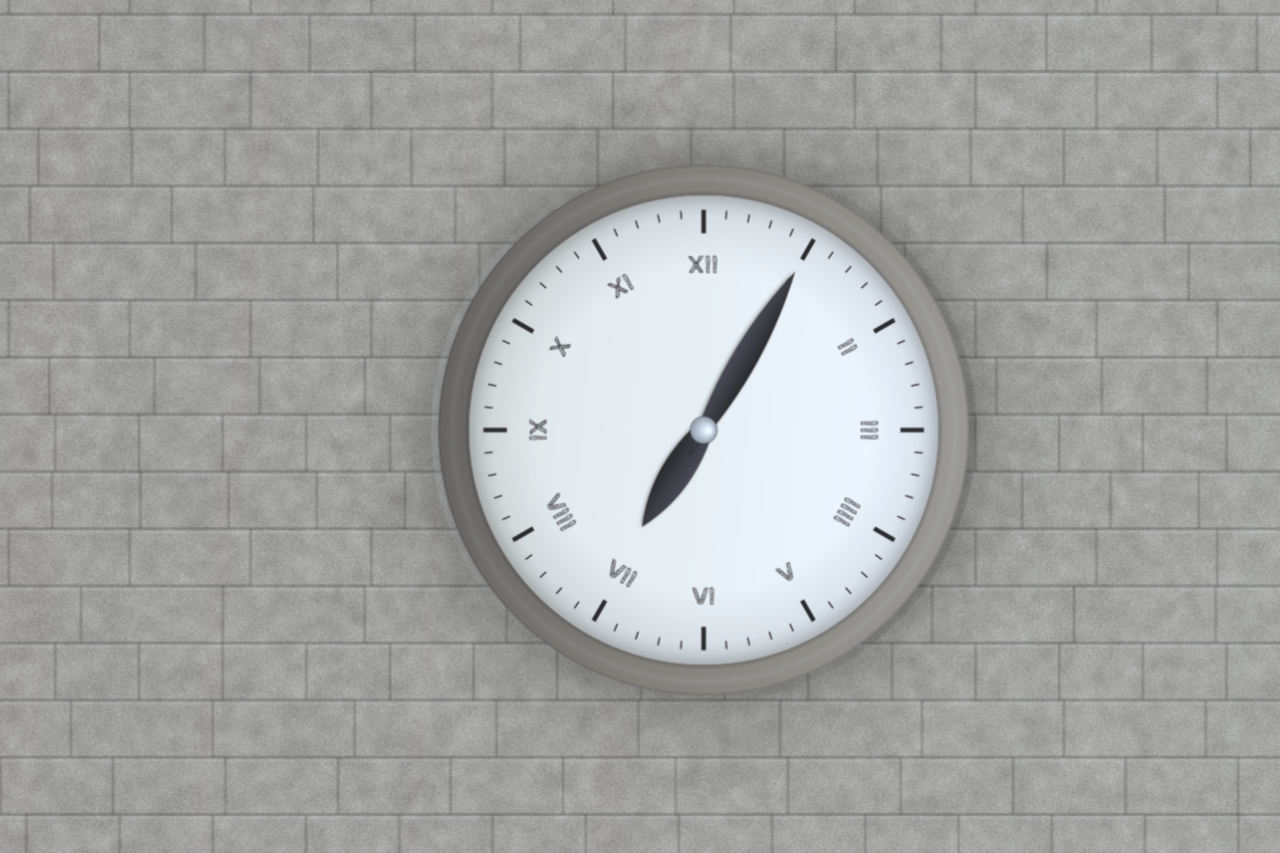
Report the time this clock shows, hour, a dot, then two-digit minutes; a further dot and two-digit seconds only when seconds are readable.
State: 7.05
